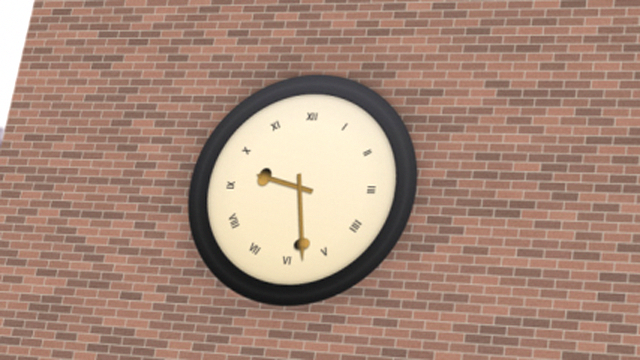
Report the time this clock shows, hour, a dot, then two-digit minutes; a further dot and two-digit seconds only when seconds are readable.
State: 9.28
